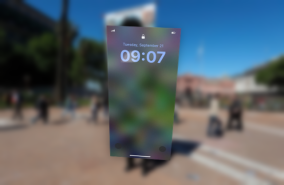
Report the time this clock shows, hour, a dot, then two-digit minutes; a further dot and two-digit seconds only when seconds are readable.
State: 9.07
